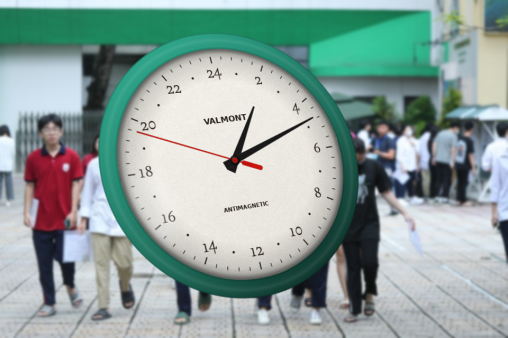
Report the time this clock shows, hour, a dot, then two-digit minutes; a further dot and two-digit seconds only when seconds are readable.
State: 2.11.49
